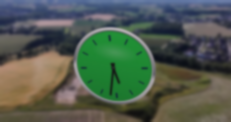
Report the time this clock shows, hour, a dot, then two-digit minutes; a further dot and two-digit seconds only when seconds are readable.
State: 5.32
